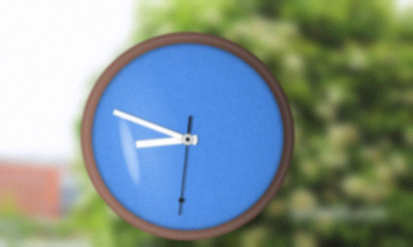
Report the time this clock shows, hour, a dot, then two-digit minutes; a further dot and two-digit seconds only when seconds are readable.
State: 8.48.31
